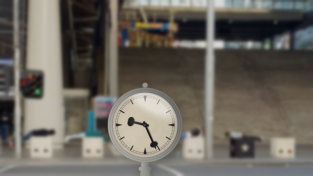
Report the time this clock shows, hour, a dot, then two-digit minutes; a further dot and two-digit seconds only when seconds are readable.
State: 9.26
